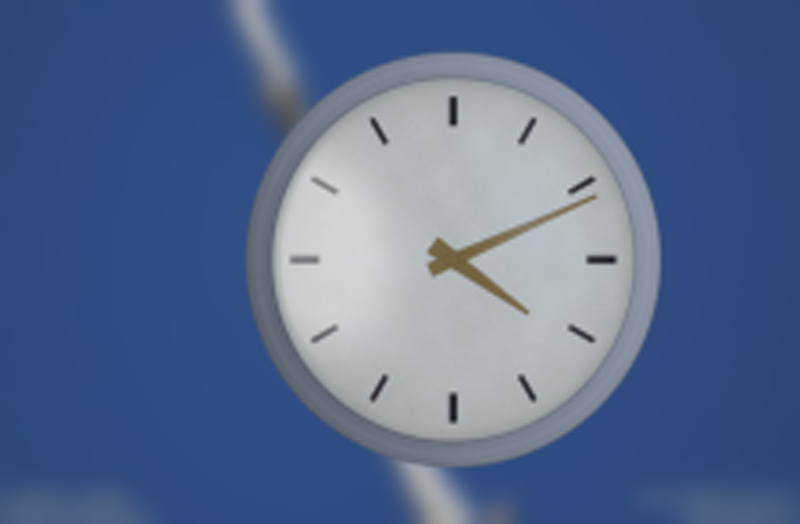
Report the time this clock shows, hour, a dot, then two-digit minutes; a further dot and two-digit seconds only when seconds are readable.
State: 4.11
